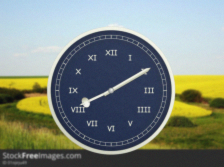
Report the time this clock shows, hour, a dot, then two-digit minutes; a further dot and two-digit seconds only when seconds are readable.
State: 8.10
